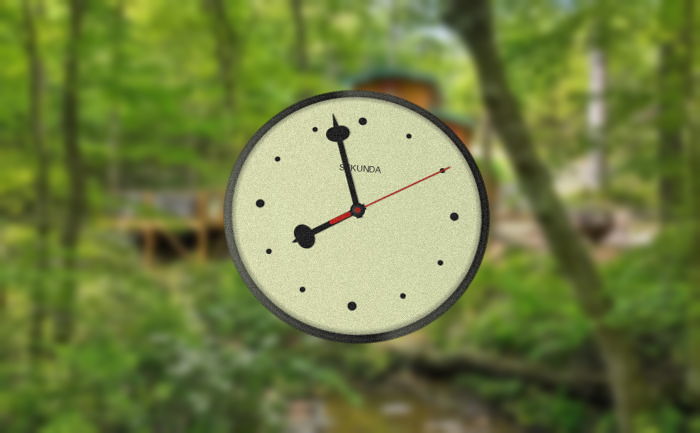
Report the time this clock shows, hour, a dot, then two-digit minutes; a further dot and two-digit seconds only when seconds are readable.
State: 7.57.10
